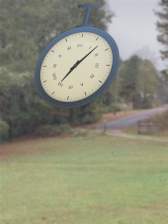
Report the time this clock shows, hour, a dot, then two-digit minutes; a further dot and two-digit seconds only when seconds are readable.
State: 7.07
